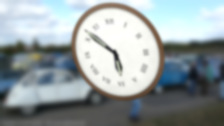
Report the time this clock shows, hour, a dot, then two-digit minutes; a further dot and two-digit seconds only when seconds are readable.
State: 5.52
